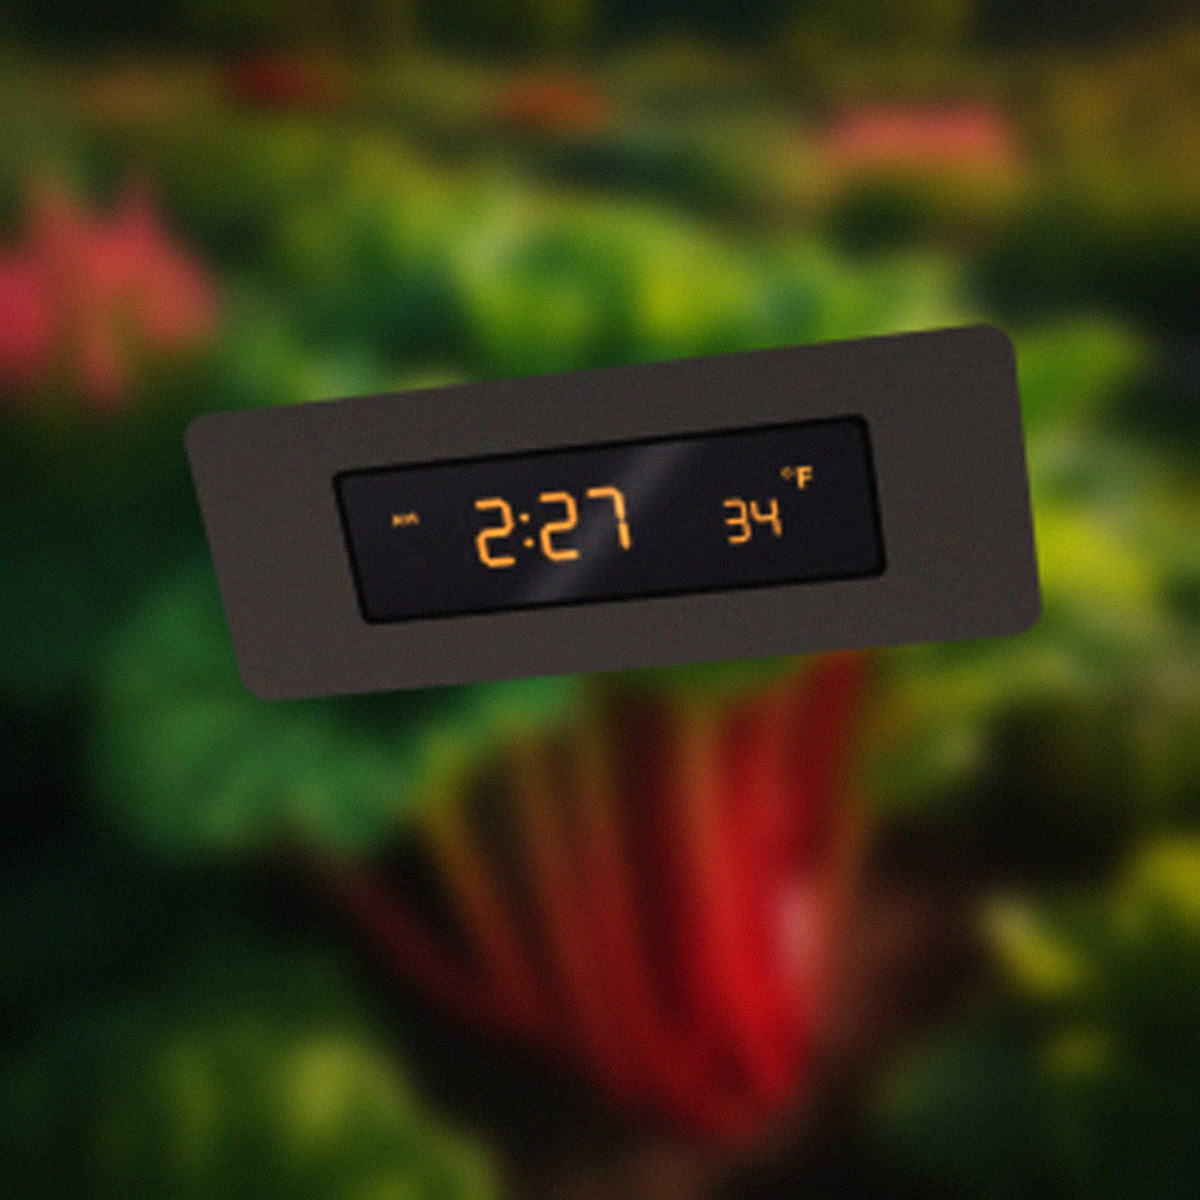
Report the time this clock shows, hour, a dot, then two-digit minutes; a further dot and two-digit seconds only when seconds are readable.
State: 2.27
